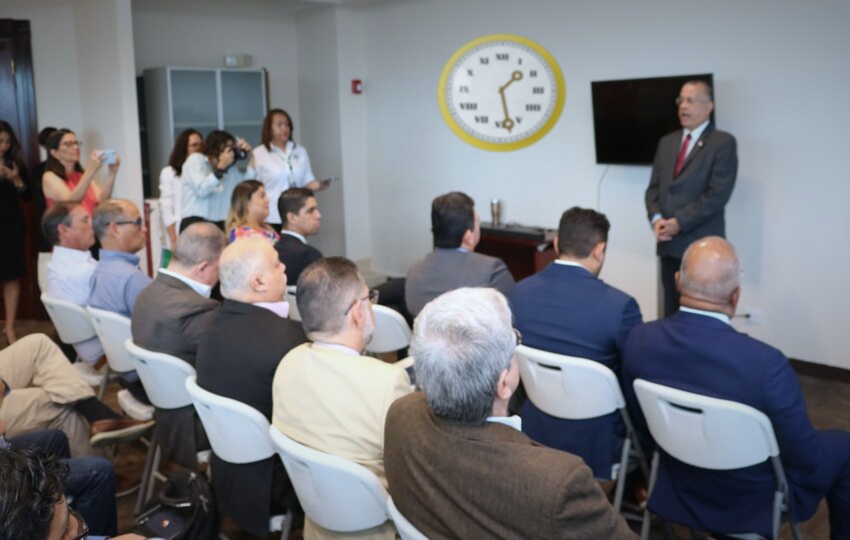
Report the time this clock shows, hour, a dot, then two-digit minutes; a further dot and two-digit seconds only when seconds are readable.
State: 1.28
